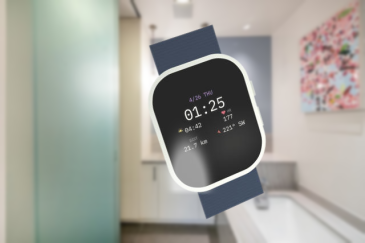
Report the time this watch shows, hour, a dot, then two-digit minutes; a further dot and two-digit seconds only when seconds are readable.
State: 1.25
